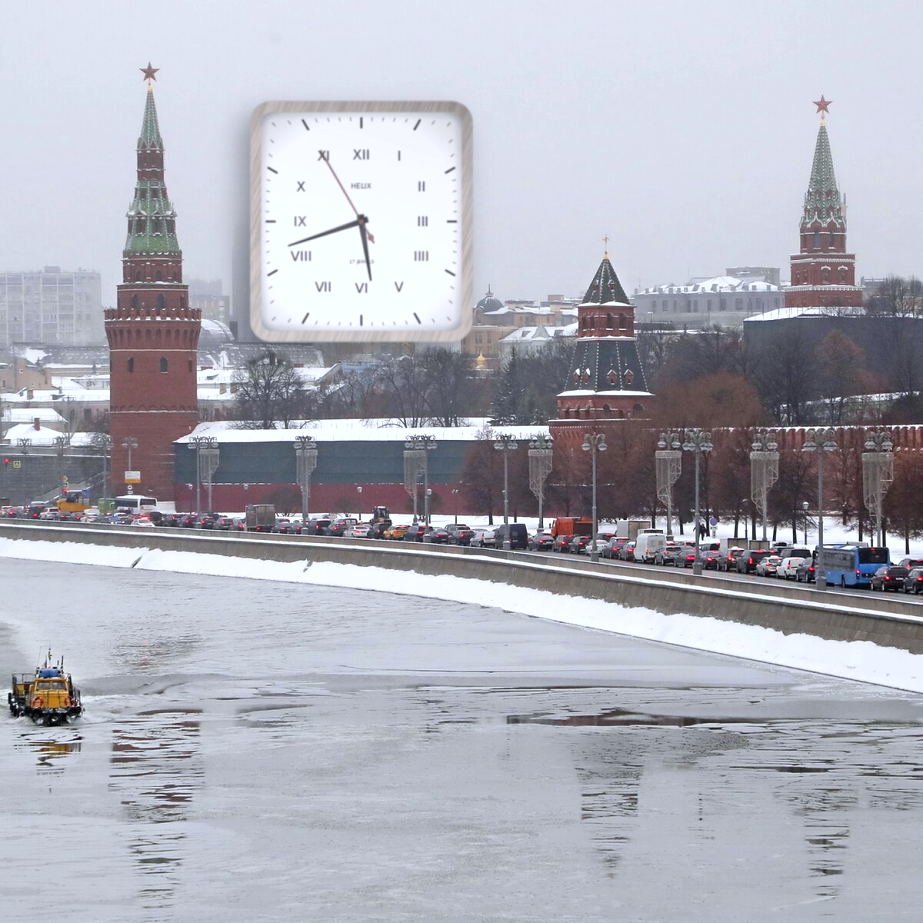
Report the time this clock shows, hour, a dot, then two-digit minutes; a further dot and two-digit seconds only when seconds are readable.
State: 5.41.55
